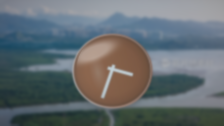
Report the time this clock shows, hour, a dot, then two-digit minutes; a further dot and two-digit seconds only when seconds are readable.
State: 3.33
